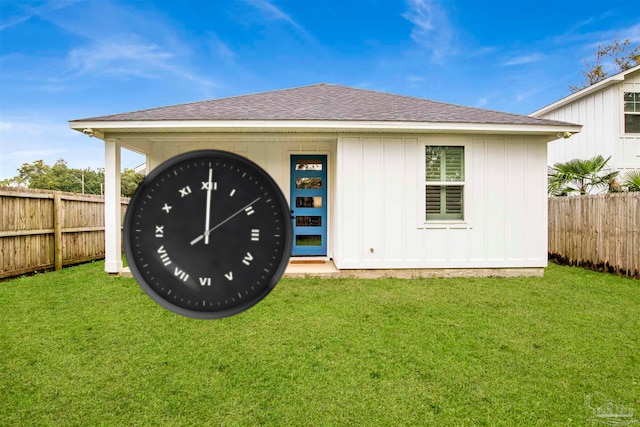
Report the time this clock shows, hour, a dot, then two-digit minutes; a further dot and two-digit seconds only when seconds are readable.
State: 12.00.09
